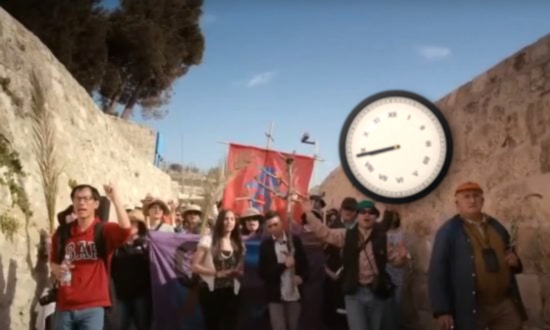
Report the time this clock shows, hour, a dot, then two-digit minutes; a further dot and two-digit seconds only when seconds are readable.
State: 8.44
